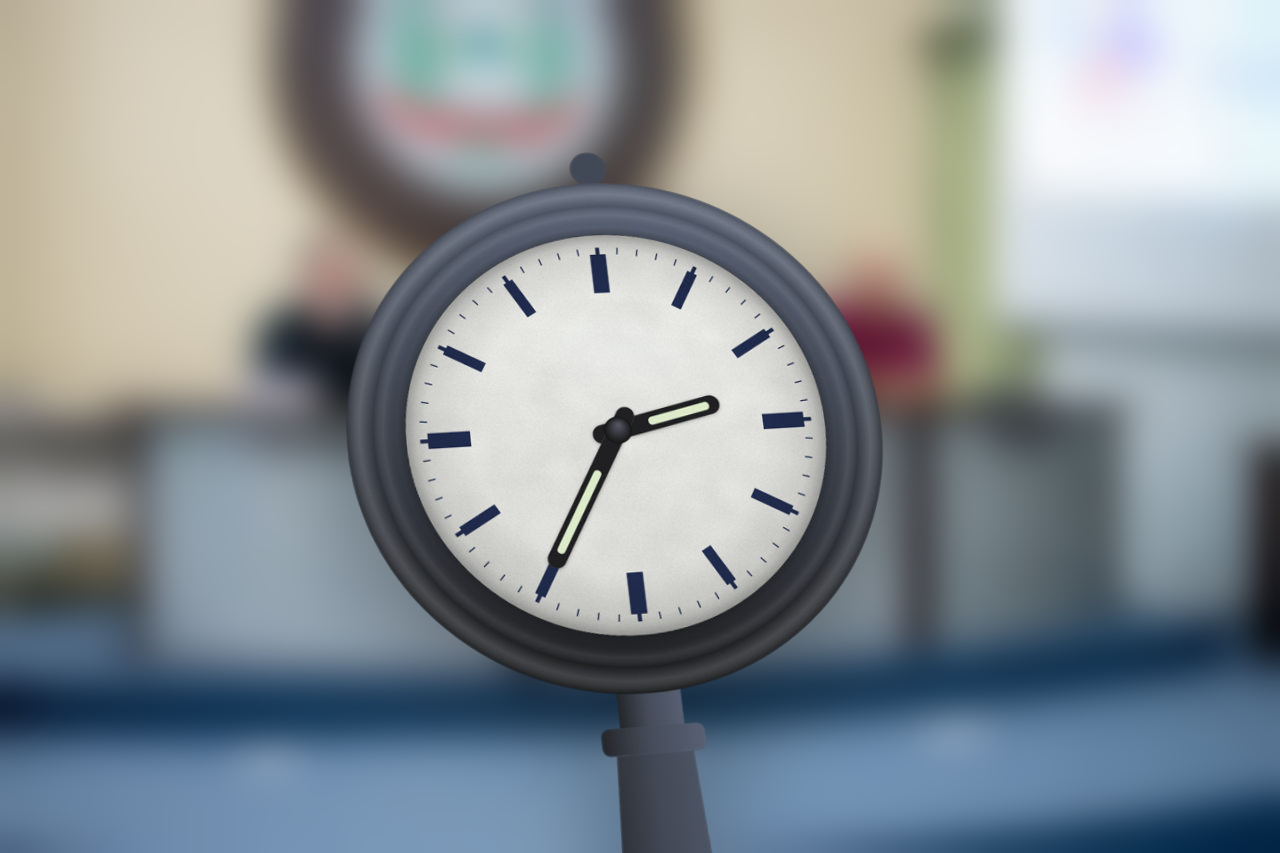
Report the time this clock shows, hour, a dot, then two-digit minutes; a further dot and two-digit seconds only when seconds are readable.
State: 2.35
